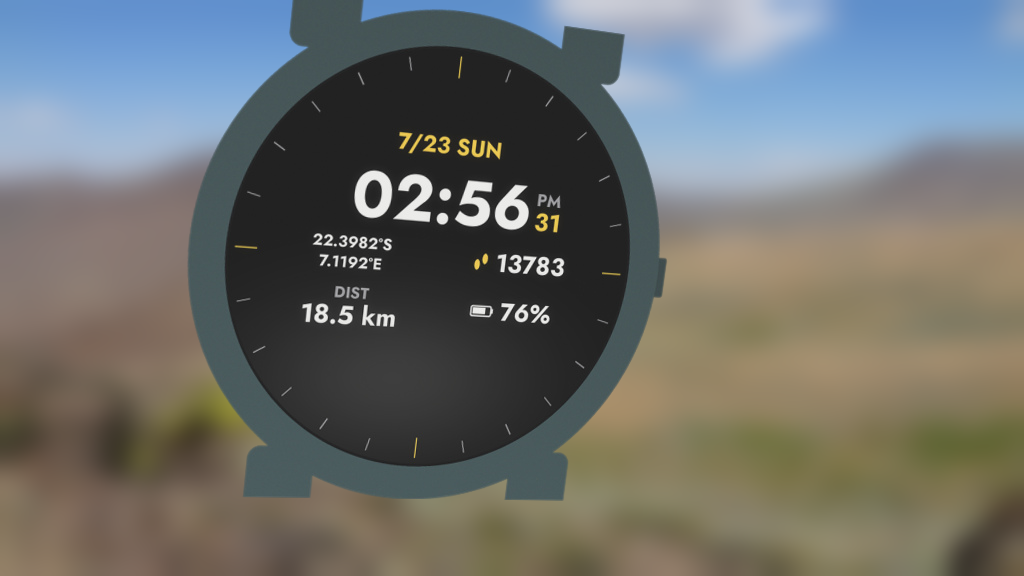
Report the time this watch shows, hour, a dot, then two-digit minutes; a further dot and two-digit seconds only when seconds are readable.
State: 2.56.31
